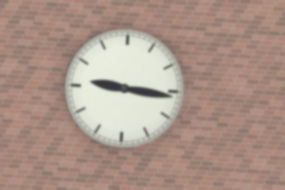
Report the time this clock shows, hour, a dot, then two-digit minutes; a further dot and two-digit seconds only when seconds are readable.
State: 9.16
